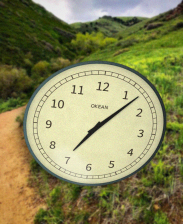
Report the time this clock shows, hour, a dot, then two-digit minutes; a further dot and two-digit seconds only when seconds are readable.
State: 7.07
